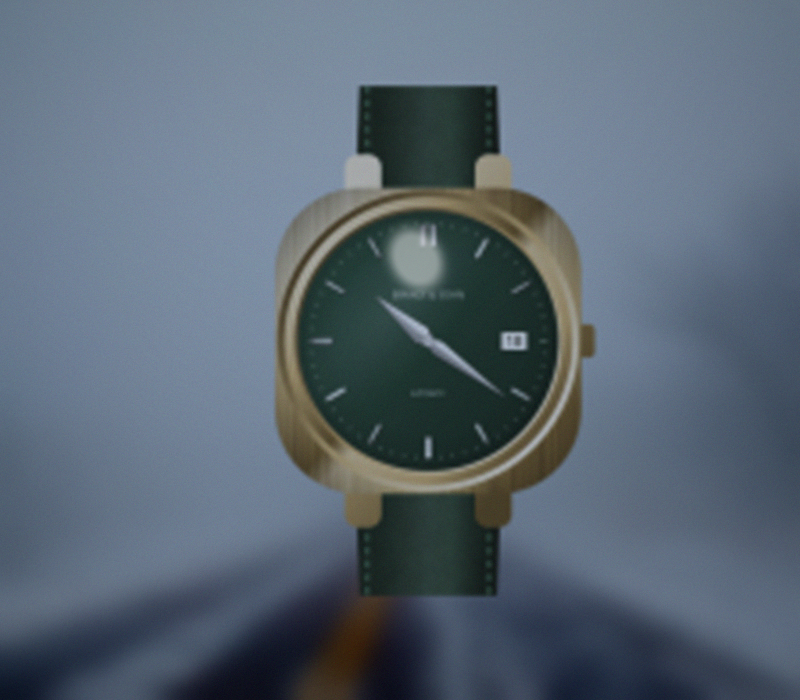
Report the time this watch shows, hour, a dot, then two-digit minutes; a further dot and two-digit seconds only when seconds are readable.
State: 10.21
